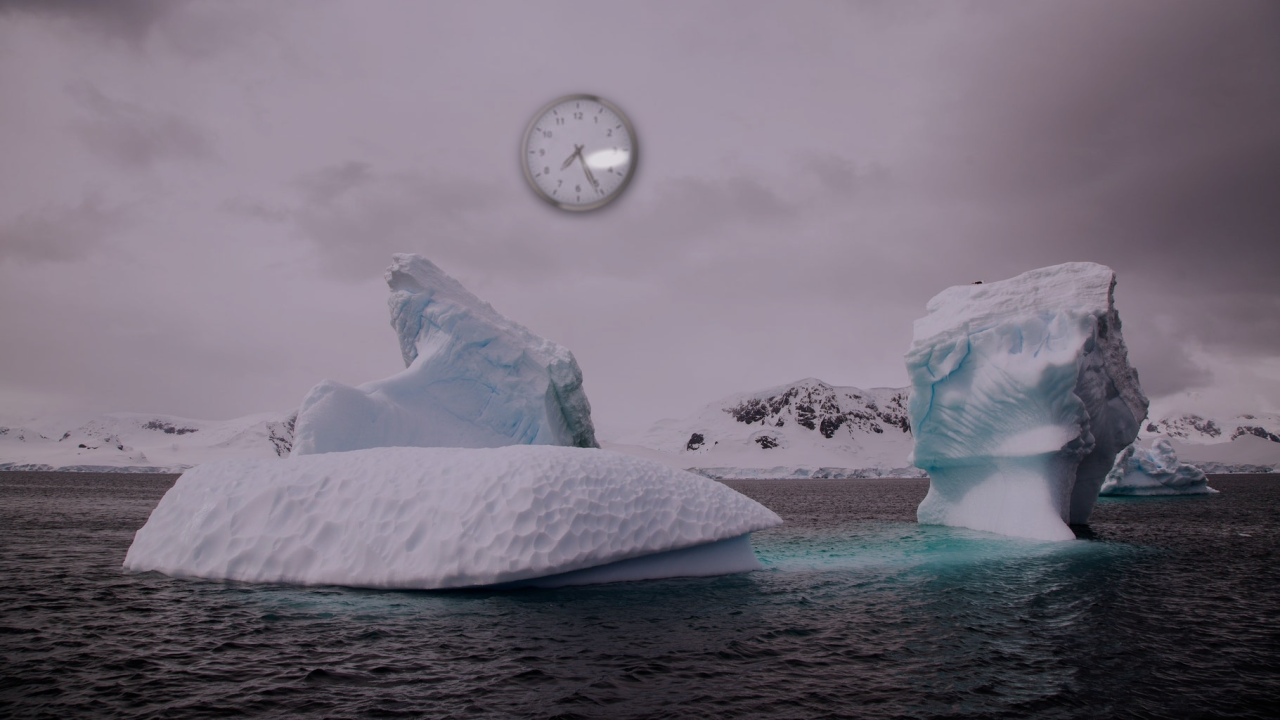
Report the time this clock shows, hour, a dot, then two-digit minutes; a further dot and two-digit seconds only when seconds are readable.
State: 7.26
